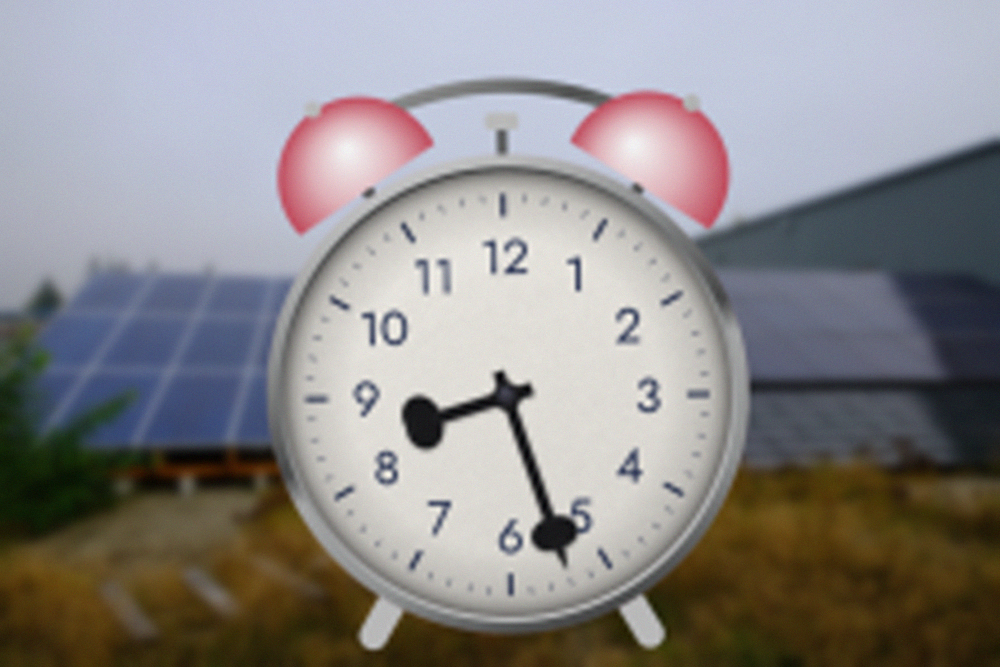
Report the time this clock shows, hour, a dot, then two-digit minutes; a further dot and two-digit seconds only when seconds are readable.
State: 8.27
